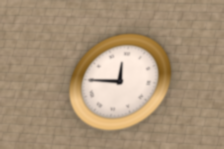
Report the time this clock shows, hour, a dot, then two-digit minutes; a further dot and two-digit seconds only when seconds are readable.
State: 11.45
